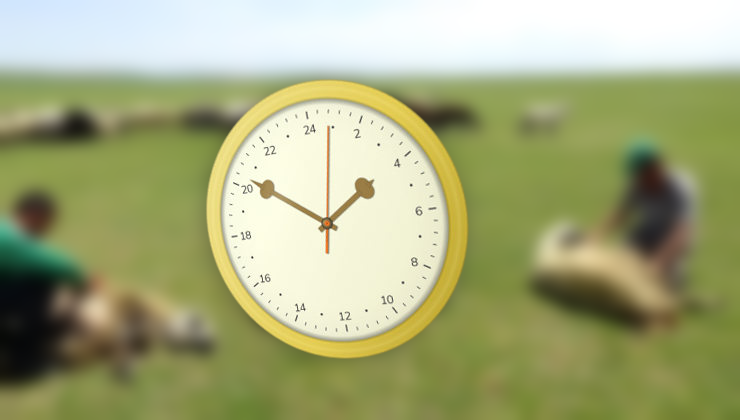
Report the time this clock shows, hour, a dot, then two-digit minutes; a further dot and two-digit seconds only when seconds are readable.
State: 3.51.02
